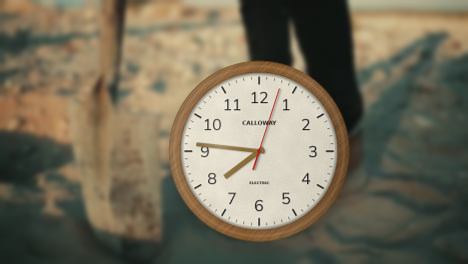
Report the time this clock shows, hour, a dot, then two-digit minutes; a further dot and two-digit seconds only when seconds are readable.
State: 7.46.03
